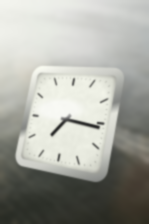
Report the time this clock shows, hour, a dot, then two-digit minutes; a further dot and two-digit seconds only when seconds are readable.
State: 7.16
